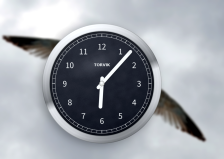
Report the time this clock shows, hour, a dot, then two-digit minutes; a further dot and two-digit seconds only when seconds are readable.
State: 6.07
